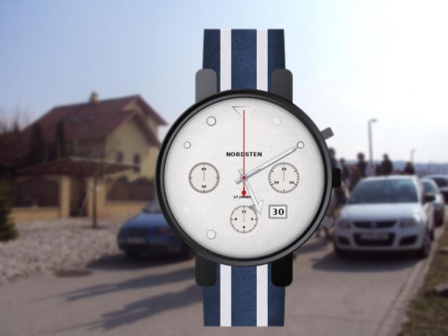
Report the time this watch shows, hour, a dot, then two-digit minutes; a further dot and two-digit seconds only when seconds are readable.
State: 5.10
